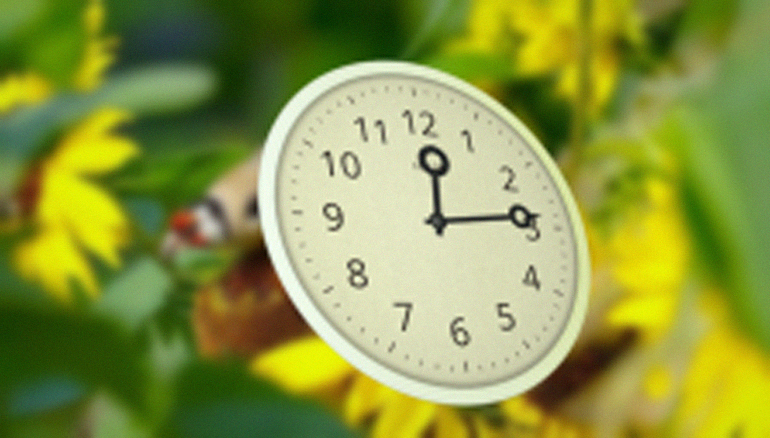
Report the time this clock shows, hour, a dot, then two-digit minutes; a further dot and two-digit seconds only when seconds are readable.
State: 12.14
